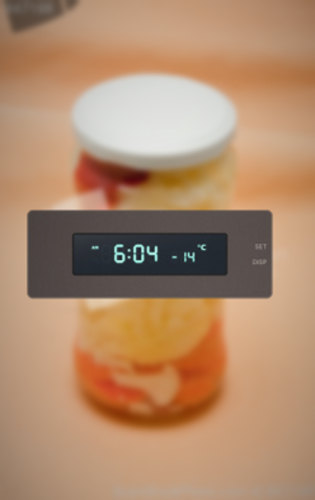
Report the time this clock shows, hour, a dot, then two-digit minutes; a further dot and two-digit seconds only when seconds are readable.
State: 6.04
